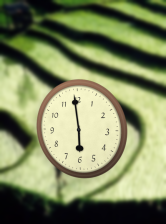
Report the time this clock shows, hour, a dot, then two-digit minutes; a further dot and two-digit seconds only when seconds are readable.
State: 5.59
